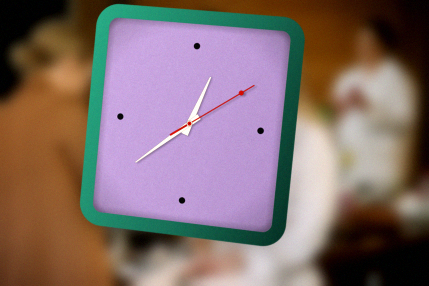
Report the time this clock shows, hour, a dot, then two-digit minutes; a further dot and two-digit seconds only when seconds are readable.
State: 12.38.09
